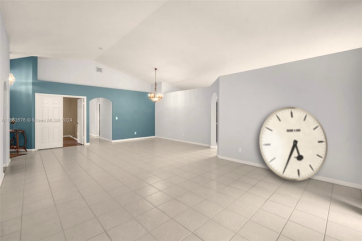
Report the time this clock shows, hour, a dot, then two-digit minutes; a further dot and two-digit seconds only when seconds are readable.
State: 5.35
